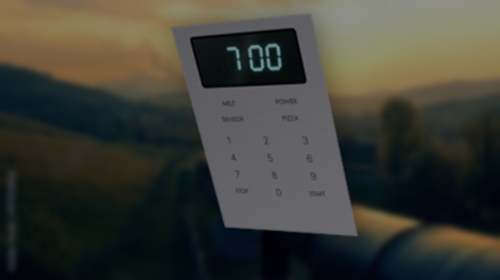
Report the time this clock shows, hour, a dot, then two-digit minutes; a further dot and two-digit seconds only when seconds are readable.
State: 7.00
